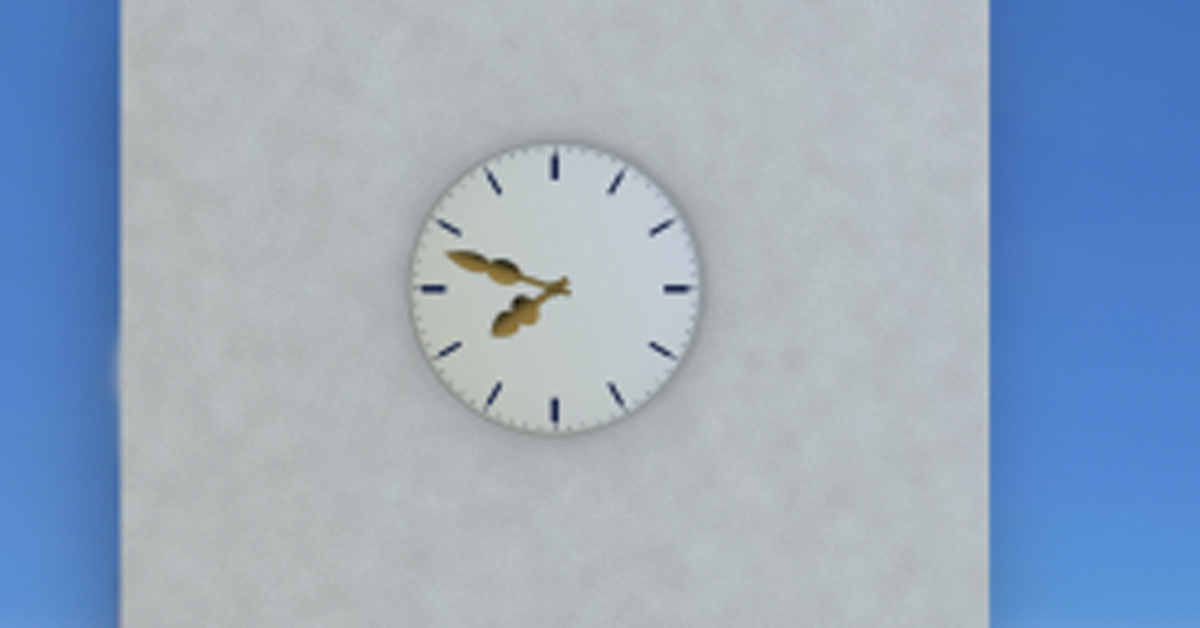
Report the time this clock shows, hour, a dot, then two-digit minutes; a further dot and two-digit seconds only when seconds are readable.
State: 7.48
